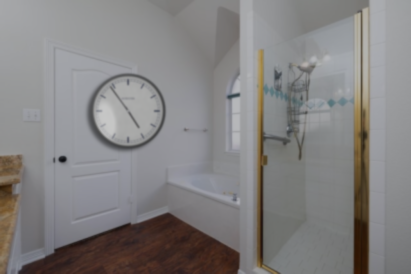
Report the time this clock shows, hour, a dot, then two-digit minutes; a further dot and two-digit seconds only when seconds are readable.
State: 4.54
